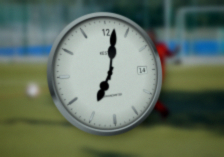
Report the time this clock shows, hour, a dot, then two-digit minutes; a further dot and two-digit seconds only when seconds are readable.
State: 7.02
